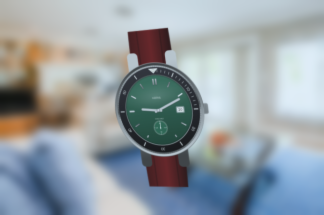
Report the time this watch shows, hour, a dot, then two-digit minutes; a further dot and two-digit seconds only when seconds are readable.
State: 9.11
